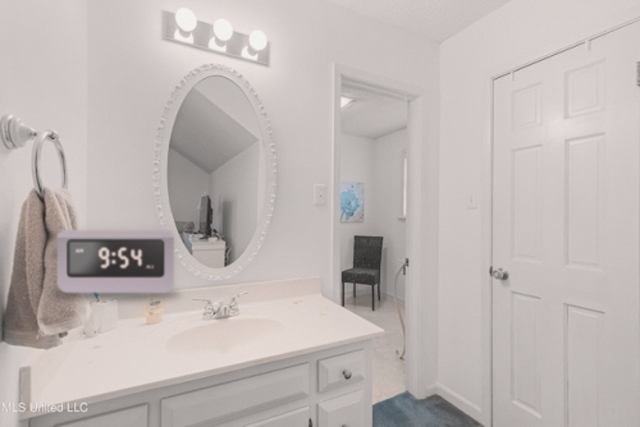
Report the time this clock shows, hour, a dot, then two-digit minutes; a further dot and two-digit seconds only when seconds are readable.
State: 9.54
